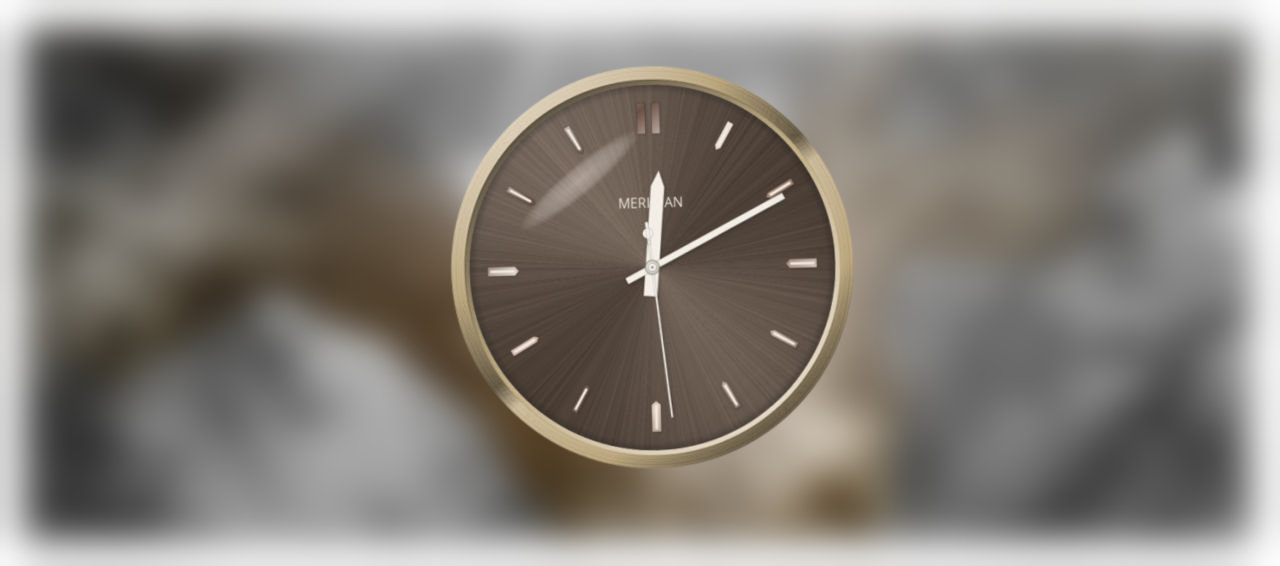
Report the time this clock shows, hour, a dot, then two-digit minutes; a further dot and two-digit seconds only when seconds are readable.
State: 12.10.29
